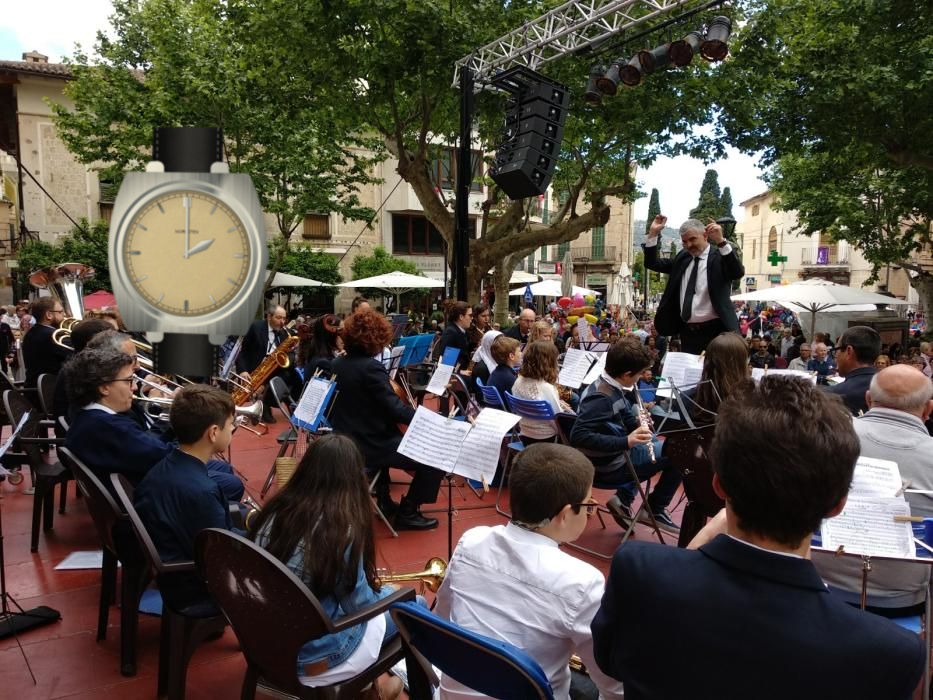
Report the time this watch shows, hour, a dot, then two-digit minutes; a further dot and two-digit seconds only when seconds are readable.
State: 2.00
